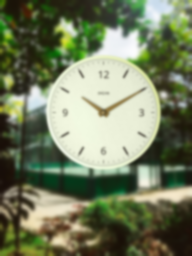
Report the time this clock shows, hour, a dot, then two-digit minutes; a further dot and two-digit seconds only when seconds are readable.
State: 10.10
